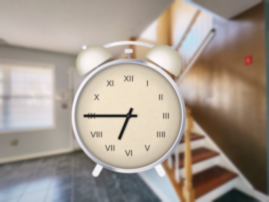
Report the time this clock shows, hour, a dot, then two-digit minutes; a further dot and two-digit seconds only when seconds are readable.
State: 6.45
